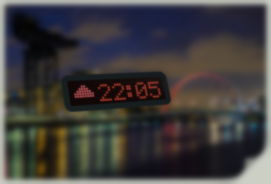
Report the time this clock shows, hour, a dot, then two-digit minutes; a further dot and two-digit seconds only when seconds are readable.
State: 22.05
